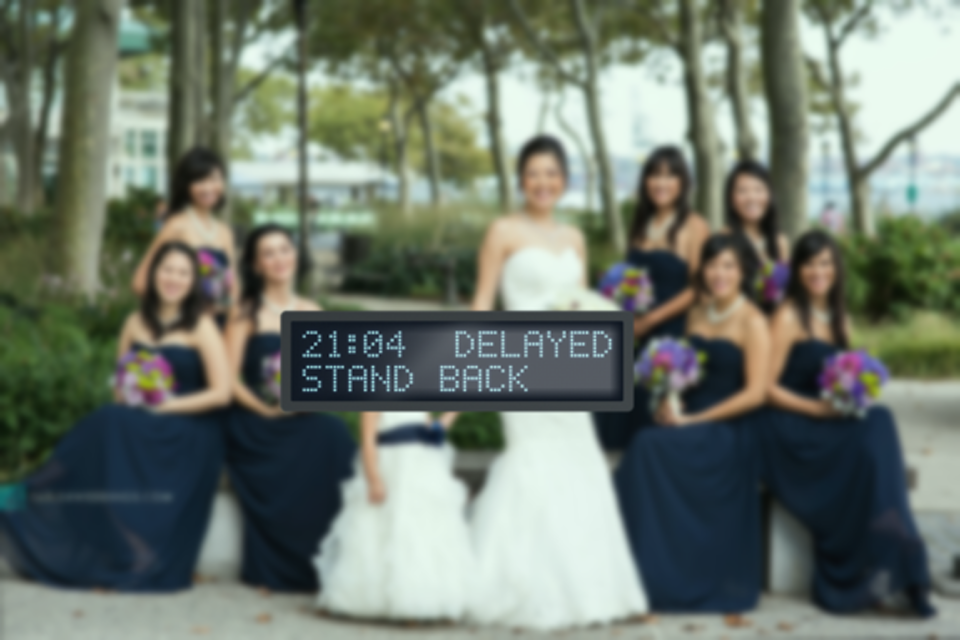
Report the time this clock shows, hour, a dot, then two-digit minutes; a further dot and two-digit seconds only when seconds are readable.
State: 21.04
